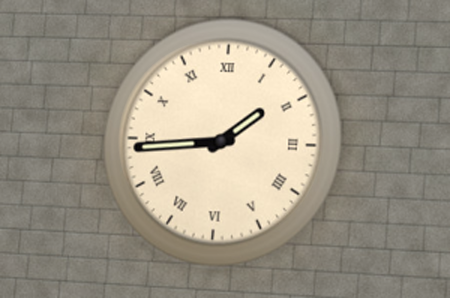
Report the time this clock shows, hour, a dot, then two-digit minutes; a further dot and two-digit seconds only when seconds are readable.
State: 1.44
